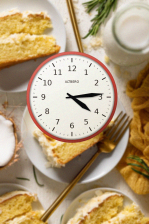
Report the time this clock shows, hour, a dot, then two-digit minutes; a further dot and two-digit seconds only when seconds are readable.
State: 4.14
